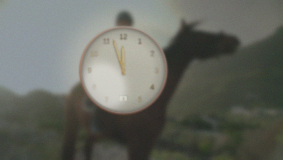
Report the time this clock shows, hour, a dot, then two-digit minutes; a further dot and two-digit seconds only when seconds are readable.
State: 11.57
